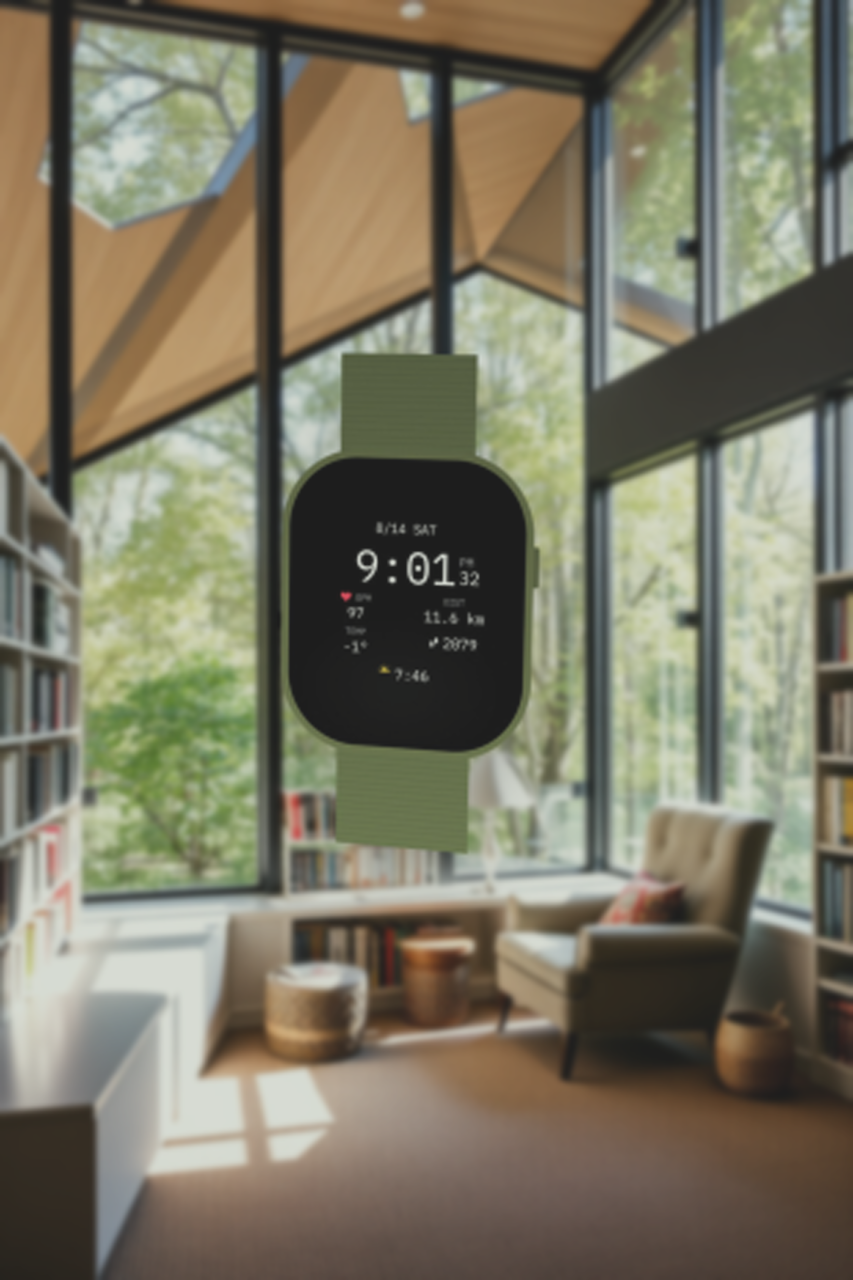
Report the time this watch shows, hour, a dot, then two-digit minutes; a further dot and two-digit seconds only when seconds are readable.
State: 9.01
